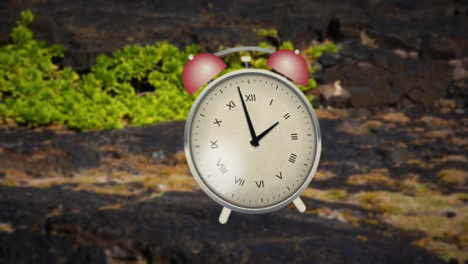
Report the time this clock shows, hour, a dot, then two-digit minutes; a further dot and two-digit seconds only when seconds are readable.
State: 1.58
